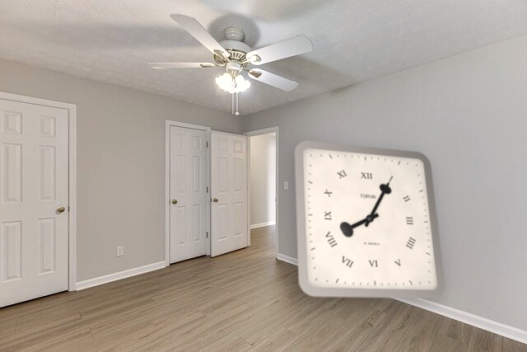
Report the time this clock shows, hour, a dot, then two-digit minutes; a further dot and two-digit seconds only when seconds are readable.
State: 8.05
